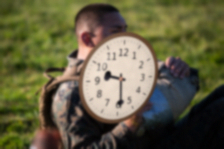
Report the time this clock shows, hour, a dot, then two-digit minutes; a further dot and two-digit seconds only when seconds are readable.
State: 9.29
